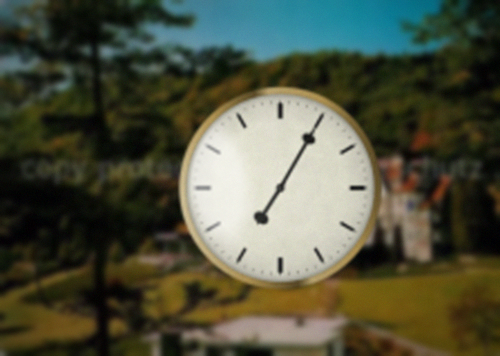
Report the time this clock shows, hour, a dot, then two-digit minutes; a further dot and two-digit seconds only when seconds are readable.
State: 7.05
